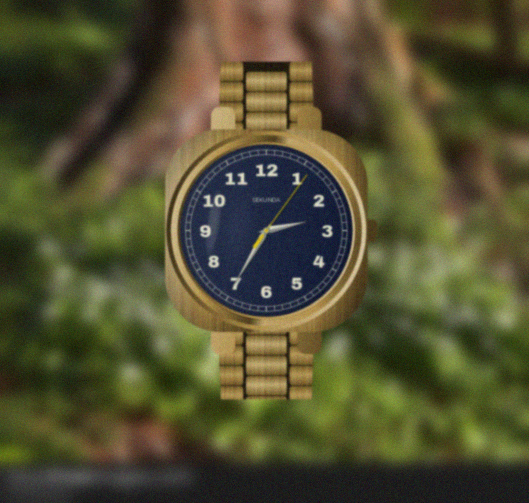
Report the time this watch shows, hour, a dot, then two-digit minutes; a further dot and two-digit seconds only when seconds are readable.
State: 2.35.06
